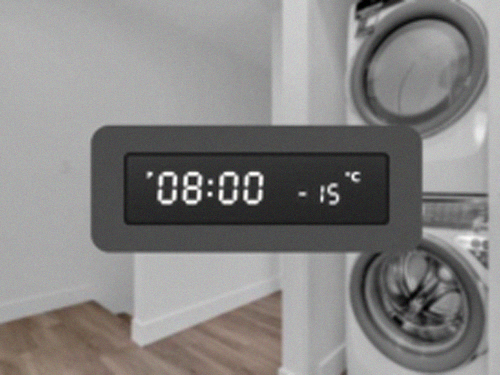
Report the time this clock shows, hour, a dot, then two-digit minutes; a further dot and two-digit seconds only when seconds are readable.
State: 8.00
